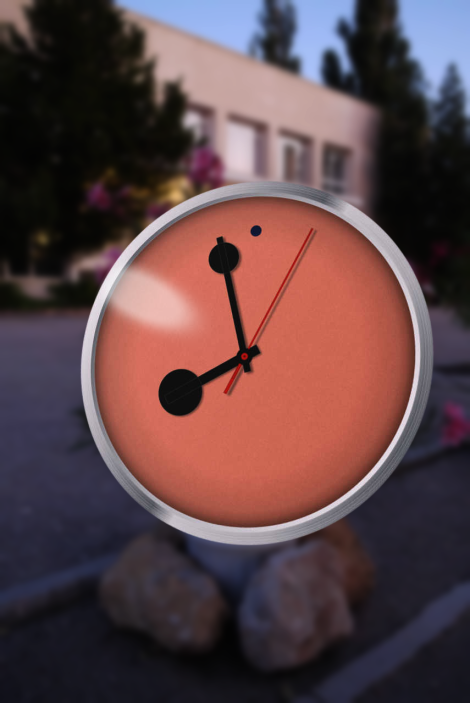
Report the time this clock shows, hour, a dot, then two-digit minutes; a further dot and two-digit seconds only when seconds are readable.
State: 7.57.04
